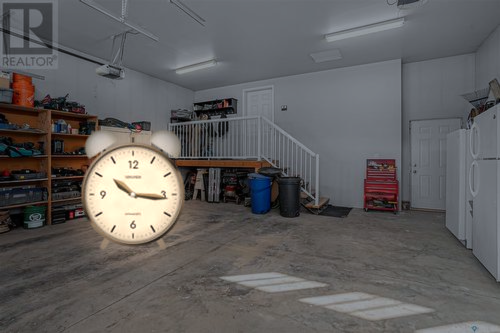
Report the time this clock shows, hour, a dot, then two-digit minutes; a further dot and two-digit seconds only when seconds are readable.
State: 10.16
